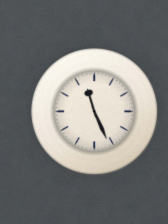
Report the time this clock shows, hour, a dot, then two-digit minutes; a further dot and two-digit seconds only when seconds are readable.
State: 11.26
